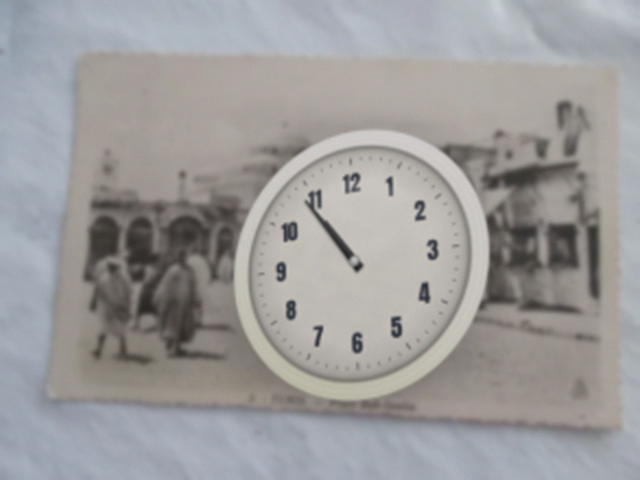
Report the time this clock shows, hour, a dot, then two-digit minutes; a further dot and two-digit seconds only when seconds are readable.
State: 10.54
